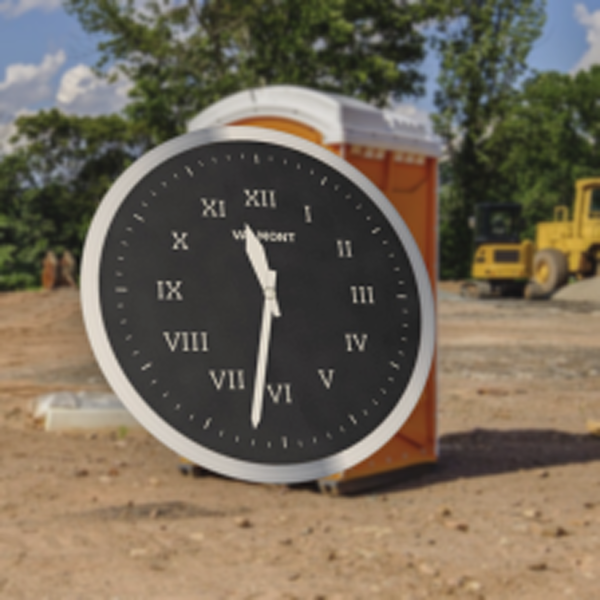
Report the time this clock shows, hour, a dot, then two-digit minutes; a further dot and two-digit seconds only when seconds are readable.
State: 11.32
